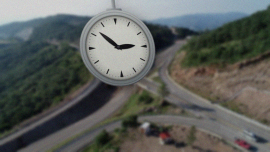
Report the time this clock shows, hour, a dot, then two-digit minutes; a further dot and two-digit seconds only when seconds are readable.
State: 2.52
